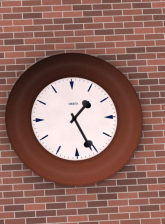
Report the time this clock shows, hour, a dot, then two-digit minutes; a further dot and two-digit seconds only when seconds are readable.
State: 1.26
